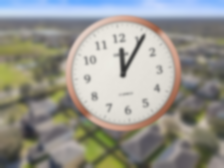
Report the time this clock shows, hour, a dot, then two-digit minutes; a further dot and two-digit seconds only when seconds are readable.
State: 12.06
